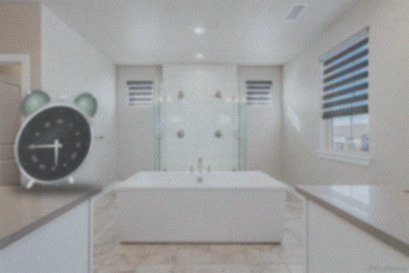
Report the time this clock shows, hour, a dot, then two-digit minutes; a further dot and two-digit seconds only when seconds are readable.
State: 5.45
